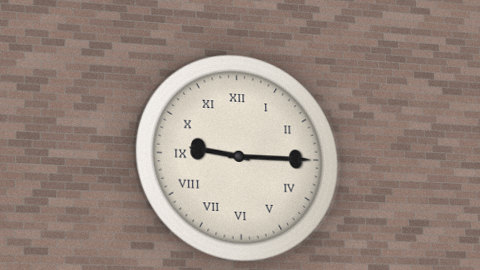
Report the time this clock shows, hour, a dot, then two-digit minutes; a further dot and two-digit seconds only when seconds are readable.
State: 9.15
